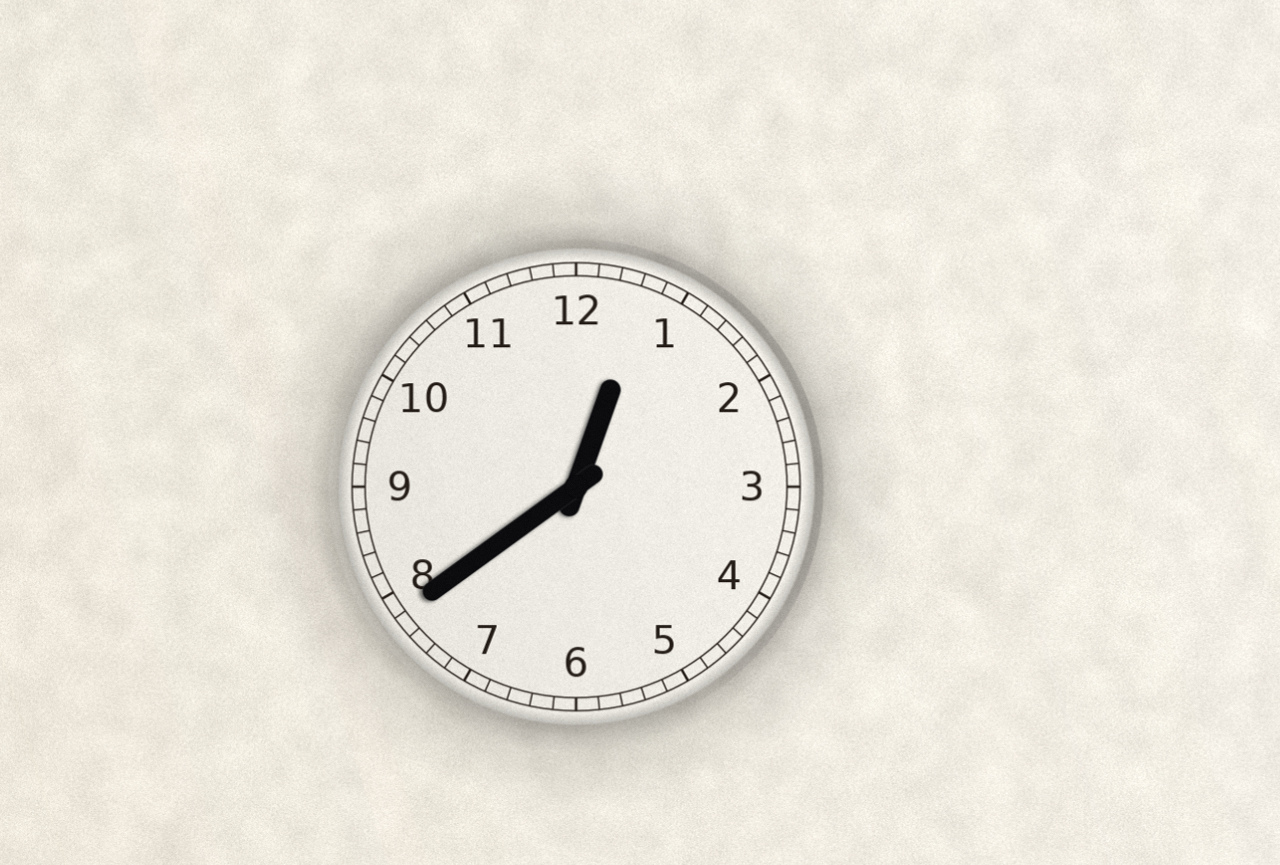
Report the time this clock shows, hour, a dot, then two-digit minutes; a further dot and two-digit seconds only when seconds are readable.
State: 12.39
